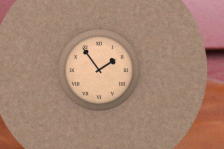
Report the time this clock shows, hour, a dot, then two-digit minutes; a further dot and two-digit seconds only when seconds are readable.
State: 1.54
